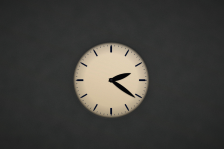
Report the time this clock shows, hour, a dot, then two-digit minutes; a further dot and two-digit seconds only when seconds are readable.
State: 2.21
